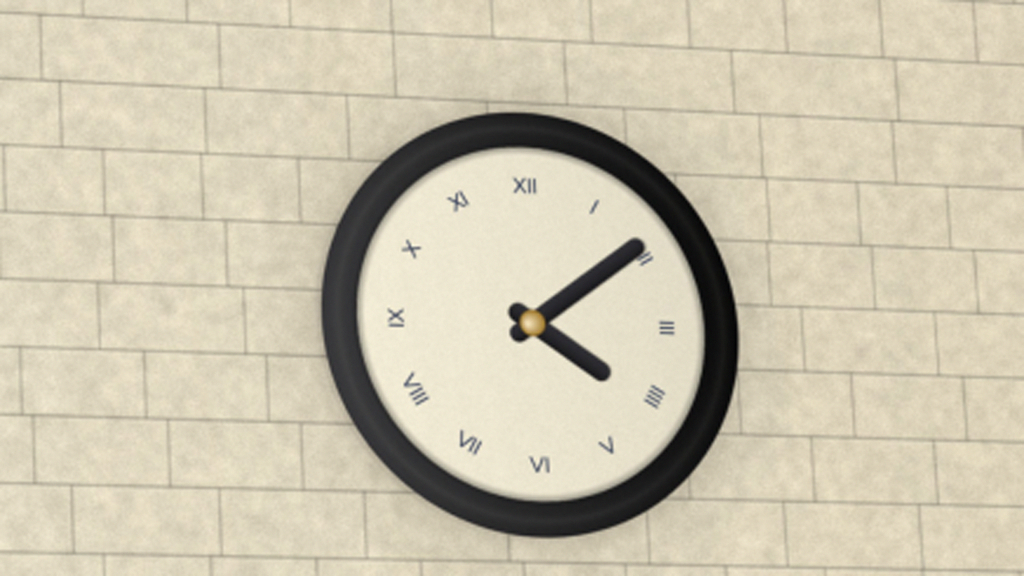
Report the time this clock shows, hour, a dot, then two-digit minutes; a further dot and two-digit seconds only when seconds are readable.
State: 4.09
